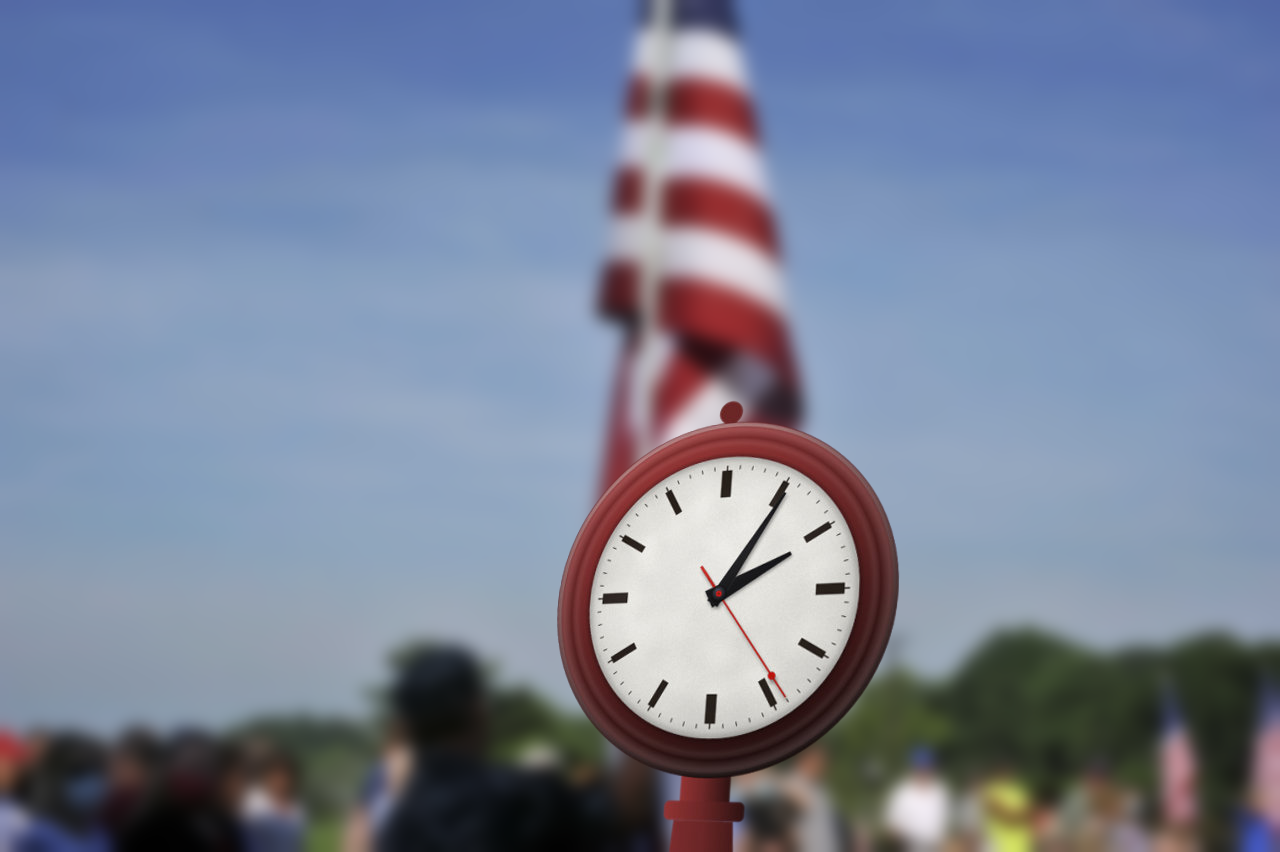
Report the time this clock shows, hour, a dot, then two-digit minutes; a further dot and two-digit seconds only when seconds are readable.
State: 2.05.24
